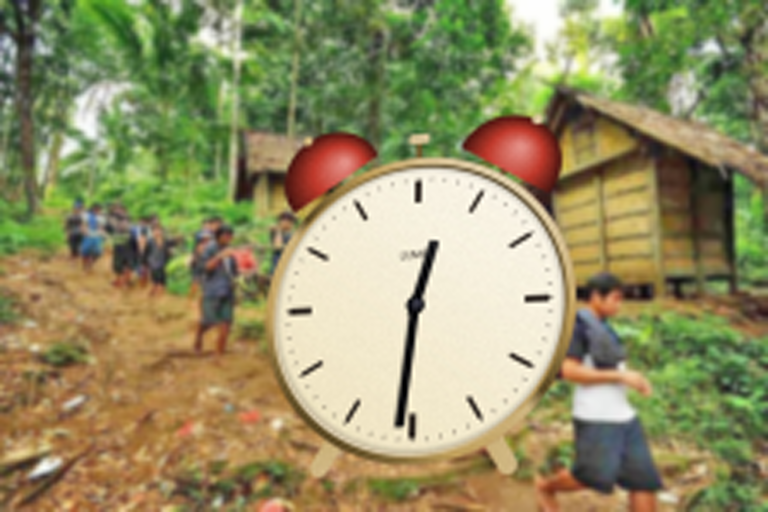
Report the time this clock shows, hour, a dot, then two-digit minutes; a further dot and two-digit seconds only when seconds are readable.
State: 12.31
